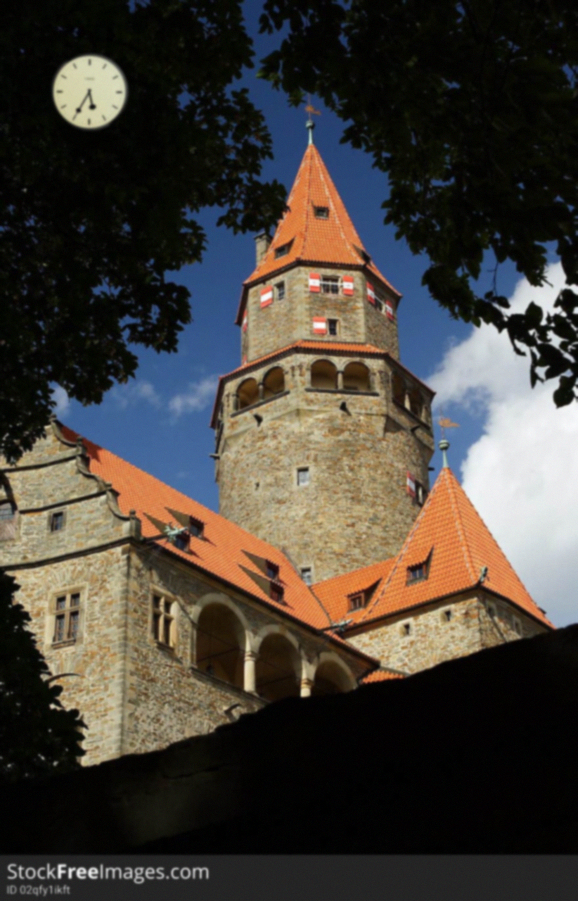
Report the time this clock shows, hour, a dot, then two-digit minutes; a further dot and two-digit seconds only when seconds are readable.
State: 5.35
